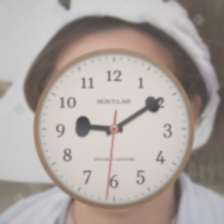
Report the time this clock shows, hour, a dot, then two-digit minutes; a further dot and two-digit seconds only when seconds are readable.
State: 9.09.31
